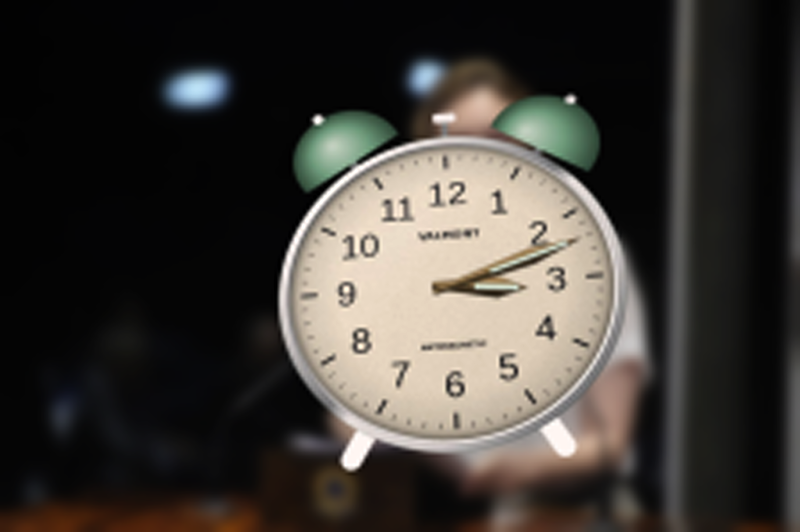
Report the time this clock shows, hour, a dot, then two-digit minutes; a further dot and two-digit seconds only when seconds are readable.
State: 3.12
